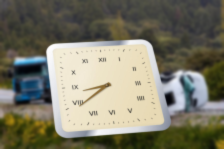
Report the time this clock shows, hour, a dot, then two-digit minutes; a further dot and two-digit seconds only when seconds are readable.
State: 8.39
